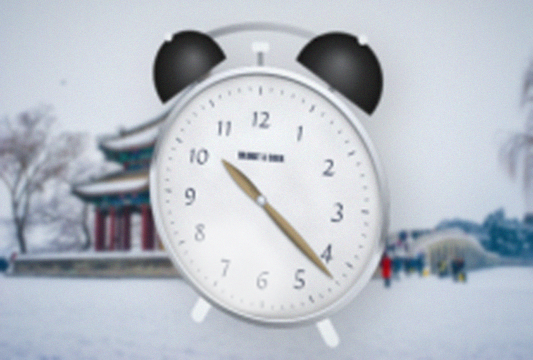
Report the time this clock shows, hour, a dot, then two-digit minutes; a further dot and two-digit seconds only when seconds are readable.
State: 10.22
